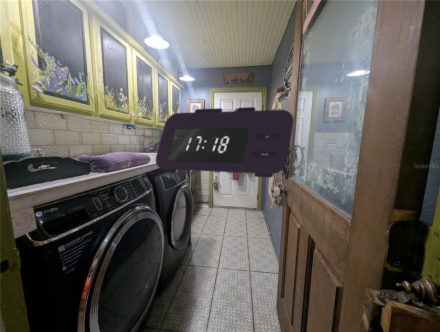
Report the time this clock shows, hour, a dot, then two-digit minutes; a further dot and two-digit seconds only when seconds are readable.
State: 17.18
